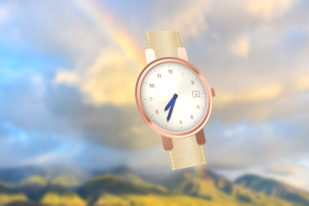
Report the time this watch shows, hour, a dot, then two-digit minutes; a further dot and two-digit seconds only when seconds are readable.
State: 7.35
